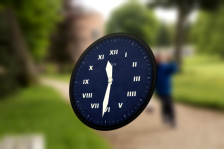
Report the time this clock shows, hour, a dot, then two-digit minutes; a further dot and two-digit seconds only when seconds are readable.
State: 11.31
